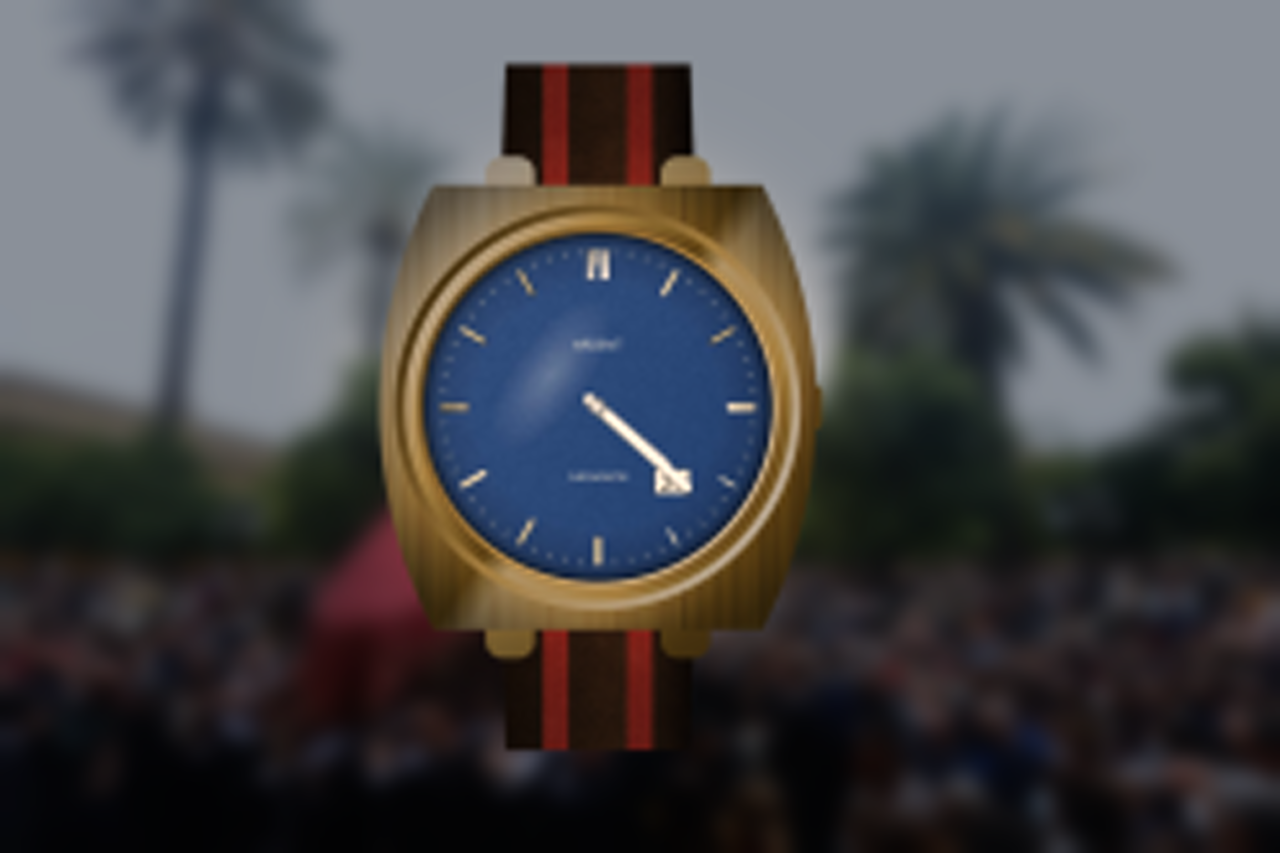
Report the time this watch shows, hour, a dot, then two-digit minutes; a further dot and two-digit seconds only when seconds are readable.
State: 4.22
